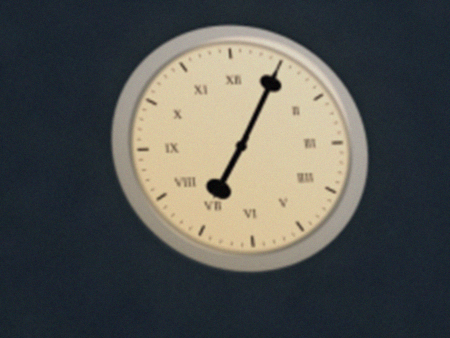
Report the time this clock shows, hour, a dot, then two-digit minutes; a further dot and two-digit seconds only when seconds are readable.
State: 7.05
